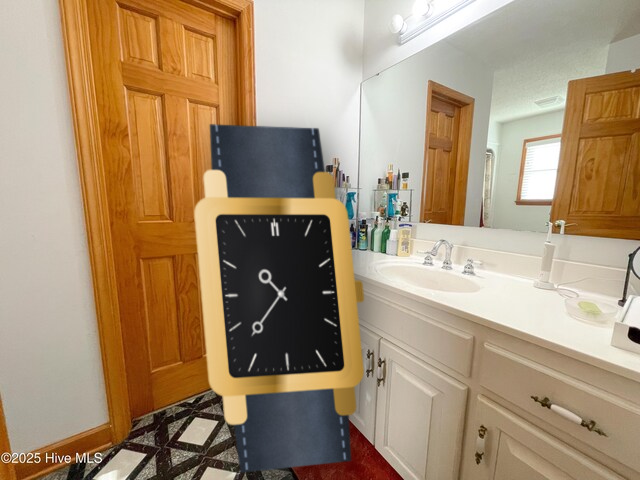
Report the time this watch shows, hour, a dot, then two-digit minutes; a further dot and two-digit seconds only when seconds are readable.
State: 10.37
